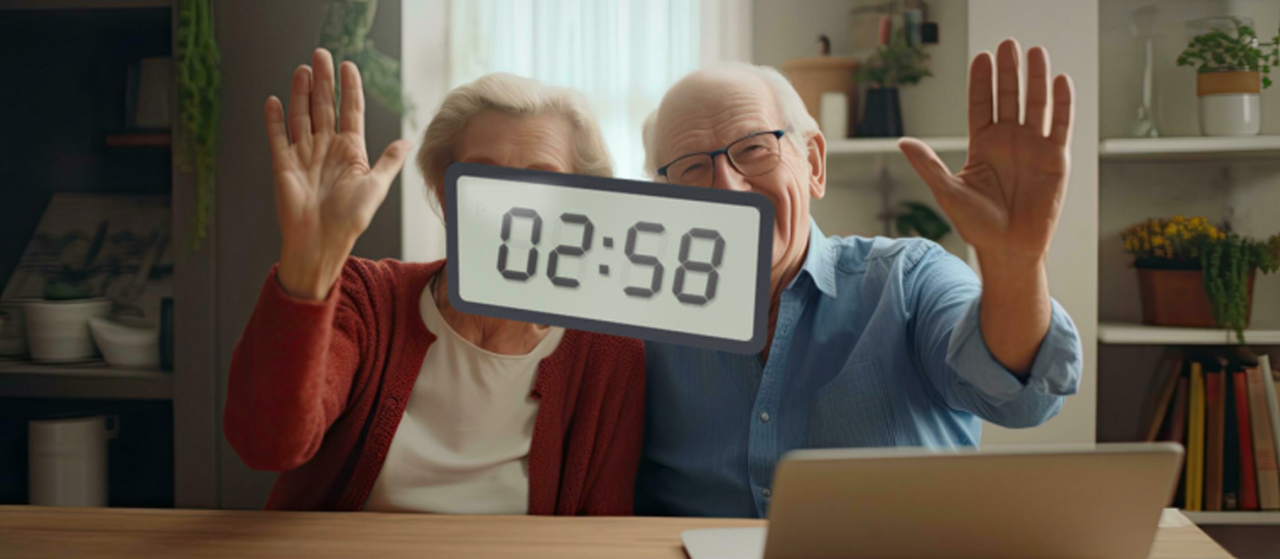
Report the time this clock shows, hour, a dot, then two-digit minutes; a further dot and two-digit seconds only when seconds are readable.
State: 2.58
